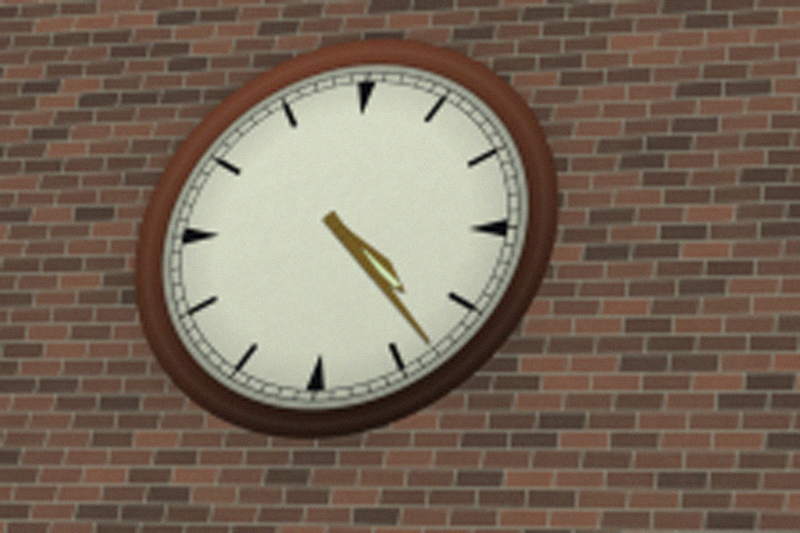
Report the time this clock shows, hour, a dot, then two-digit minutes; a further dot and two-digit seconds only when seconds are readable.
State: 4.23
